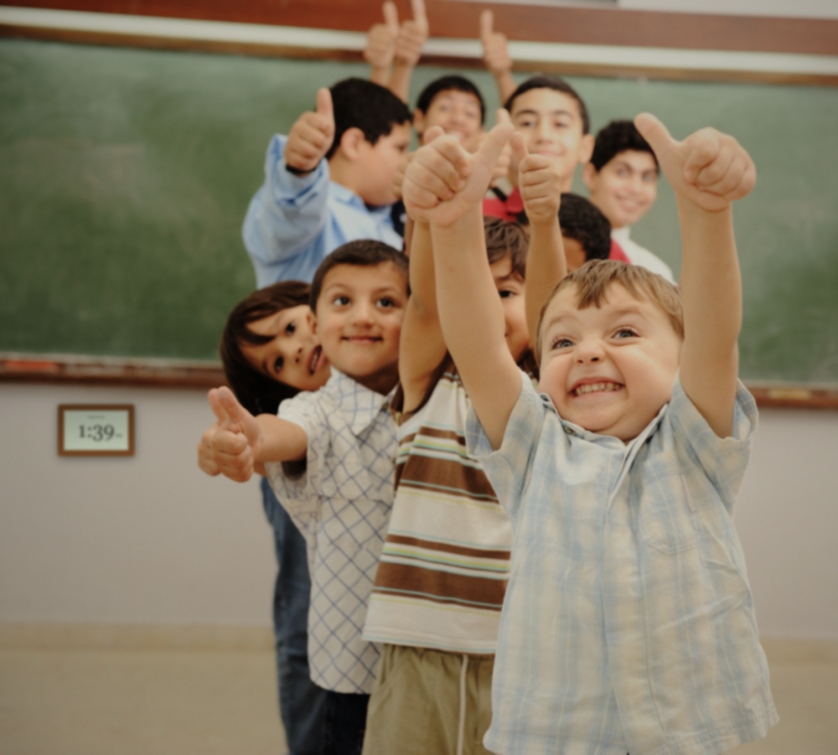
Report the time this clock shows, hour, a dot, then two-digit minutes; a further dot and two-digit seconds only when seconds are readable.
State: 1.39
